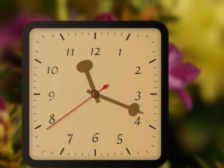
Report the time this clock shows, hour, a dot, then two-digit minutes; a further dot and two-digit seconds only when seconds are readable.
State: 11.18.39
